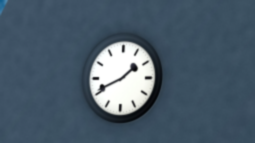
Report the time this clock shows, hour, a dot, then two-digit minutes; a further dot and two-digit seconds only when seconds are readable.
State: 1.41
